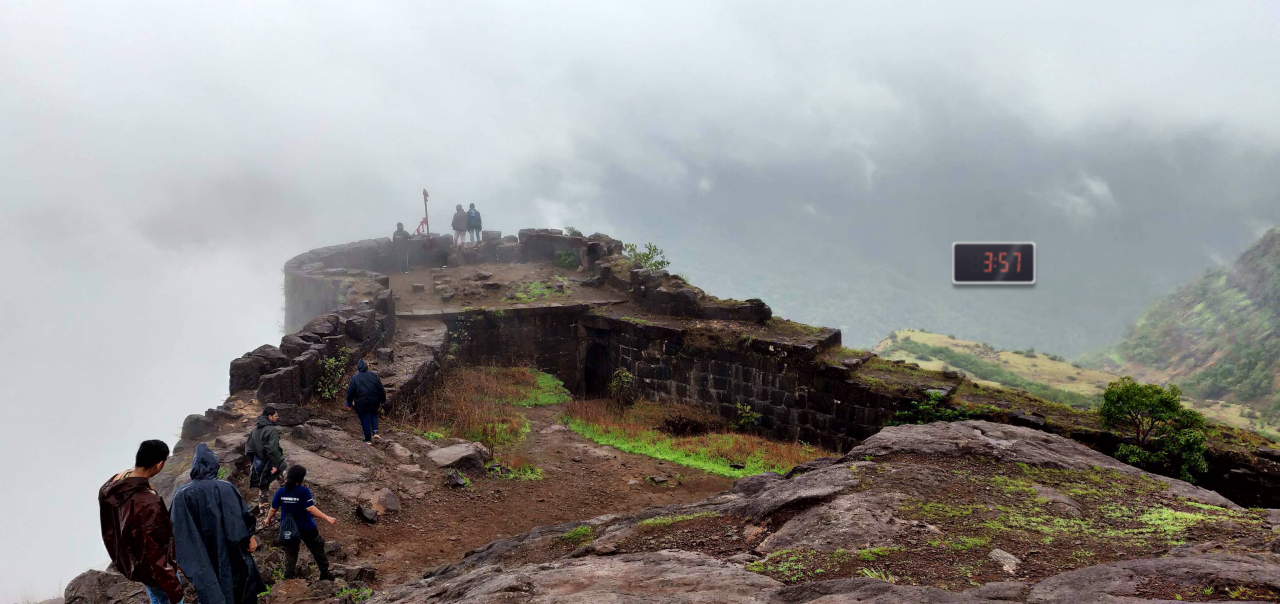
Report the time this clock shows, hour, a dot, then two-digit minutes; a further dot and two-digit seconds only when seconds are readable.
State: 3.57
